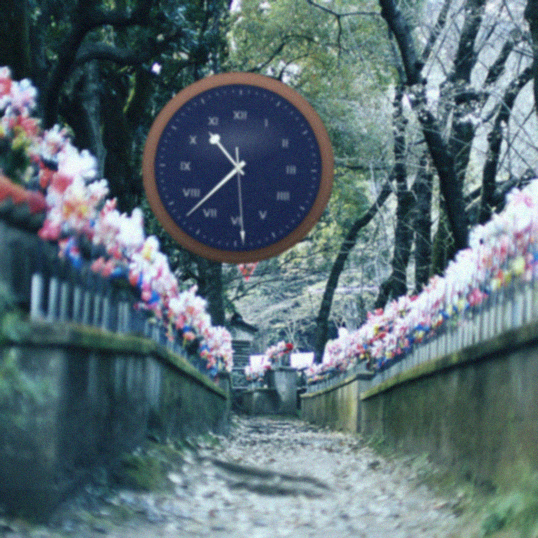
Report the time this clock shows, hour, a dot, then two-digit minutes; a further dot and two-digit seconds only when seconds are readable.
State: 10.37.29
